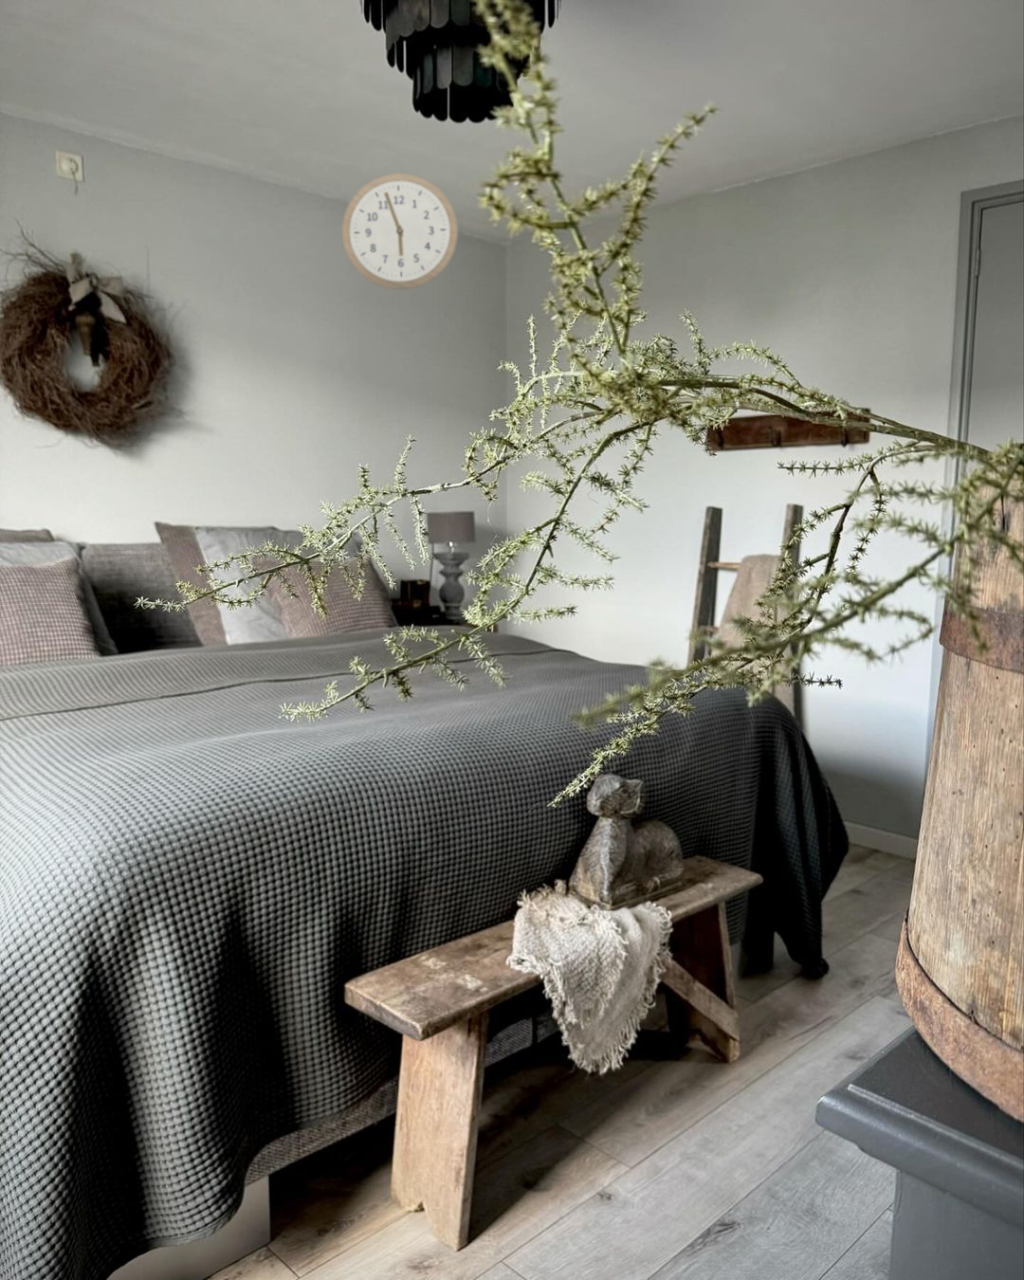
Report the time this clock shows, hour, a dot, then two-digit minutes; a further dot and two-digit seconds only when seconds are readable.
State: 5.57
